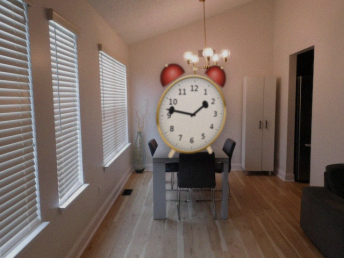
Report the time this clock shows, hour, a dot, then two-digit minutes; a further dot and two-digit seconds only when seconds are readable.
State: 1.47
